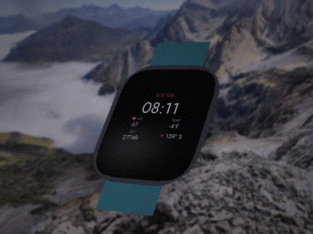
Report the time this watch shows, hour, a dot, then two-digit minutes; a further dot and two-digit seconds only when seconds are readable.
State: 8.11
